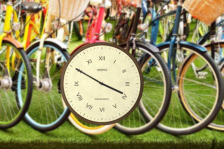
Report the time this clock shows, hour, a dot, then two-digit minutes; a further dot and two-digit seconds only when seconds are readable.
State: 3.50
